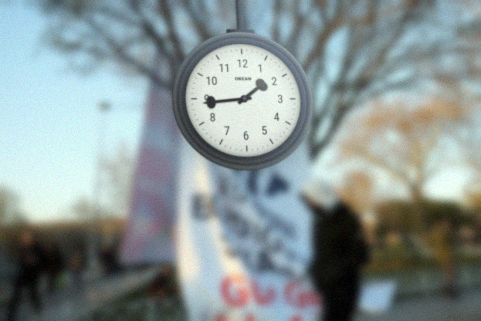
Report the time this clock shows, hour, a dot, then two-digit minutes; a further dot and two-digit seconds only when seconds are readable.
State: 1.44
